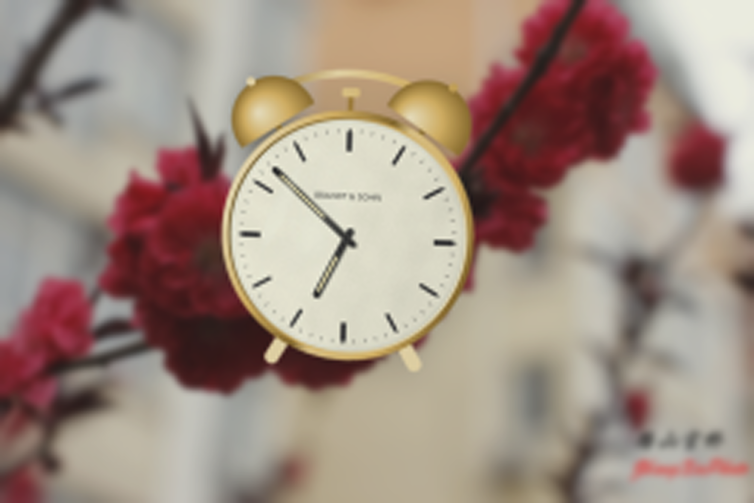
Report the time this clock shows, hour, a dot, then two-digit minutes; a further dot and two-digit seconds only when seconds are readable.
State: 6.52
